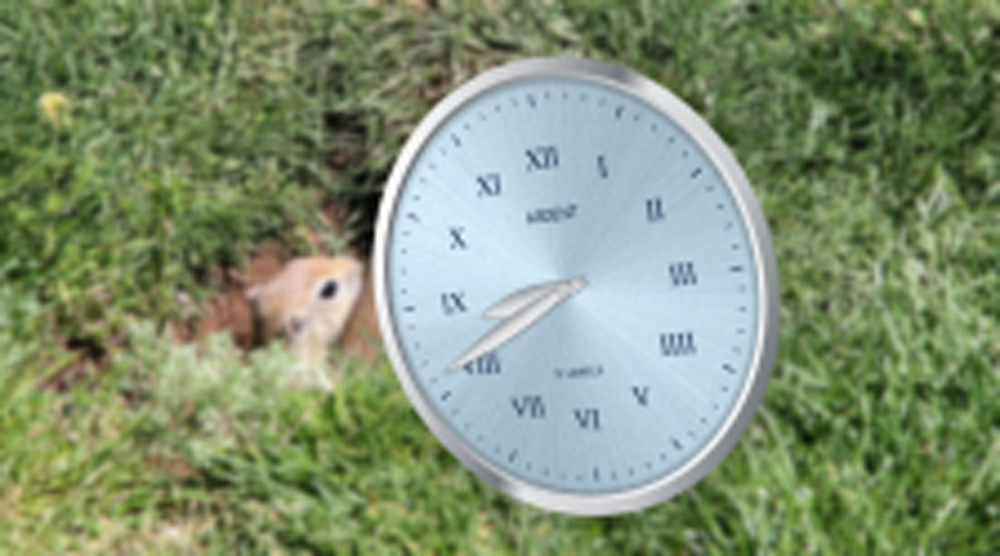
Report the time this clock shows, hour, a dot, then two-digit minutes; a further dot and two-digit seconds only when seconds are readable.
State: 8.41
